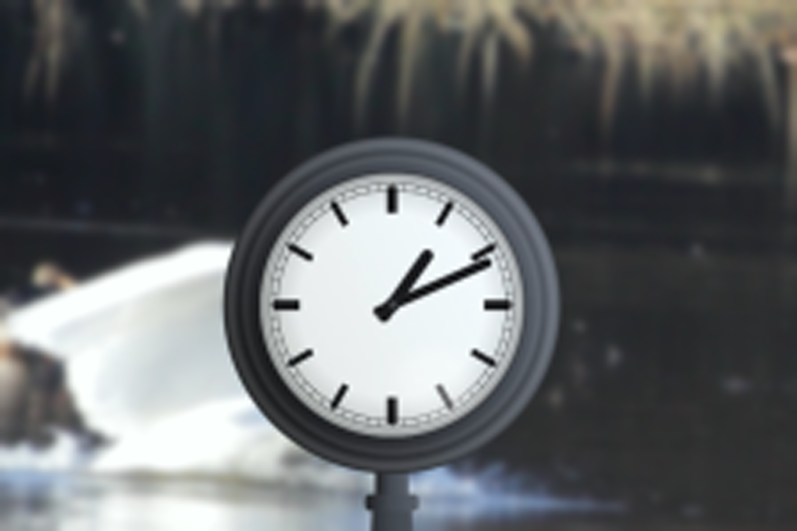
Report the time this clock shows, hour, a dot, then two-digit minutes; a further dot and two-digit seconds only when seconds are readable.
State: 1.11
